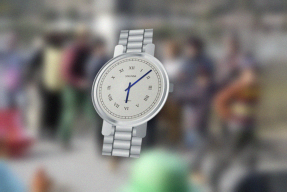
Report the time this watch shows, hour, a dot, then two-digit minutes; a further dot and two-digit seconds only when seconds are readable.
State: 6.08
